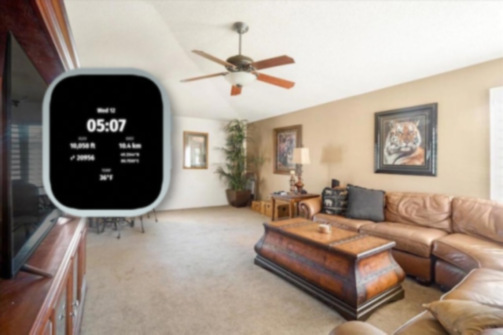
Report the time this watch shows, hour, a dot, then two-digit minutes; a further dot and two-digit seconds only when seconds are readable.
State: 5.07
